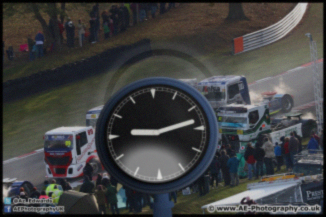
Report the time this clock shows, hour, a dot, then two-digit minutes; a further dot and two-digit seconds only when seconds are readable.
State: 9.13
